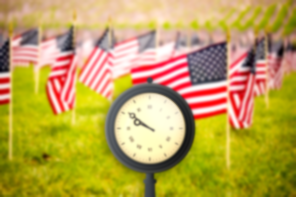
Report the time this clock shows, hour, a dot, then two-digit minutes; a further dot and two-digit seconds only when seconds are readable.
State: 9.51
